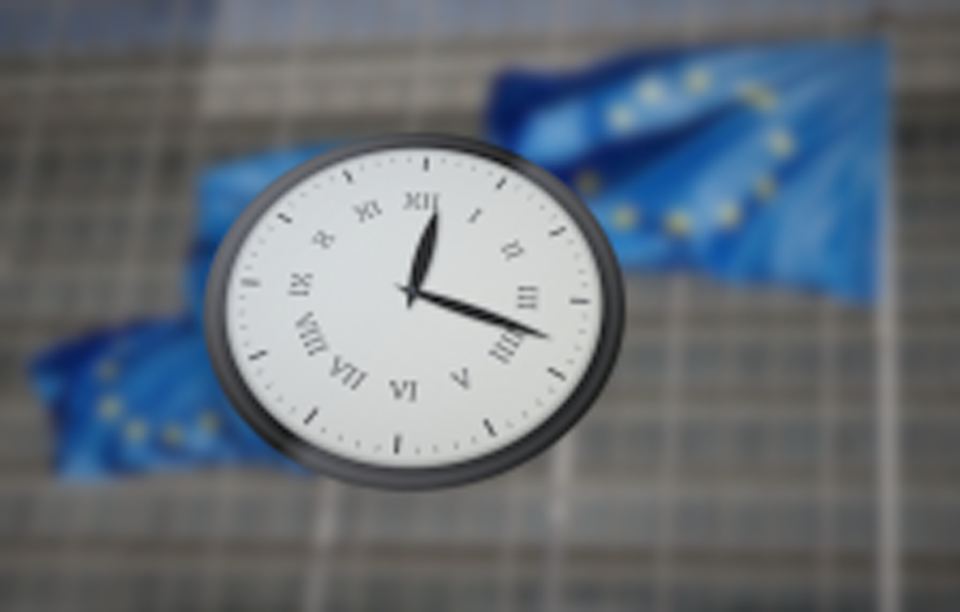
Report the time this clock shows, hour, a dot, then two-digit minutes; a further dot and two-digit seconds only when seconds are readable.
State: 12.18
